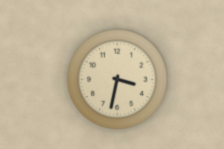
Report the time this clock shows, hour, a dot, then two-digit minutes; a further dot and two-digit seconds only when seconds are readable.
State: 3.32
